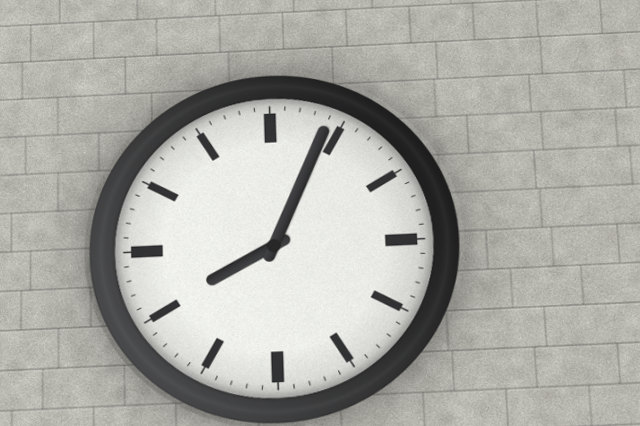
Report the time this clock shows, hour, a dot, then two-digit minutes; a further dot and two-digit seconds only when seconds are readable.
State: 8.04
